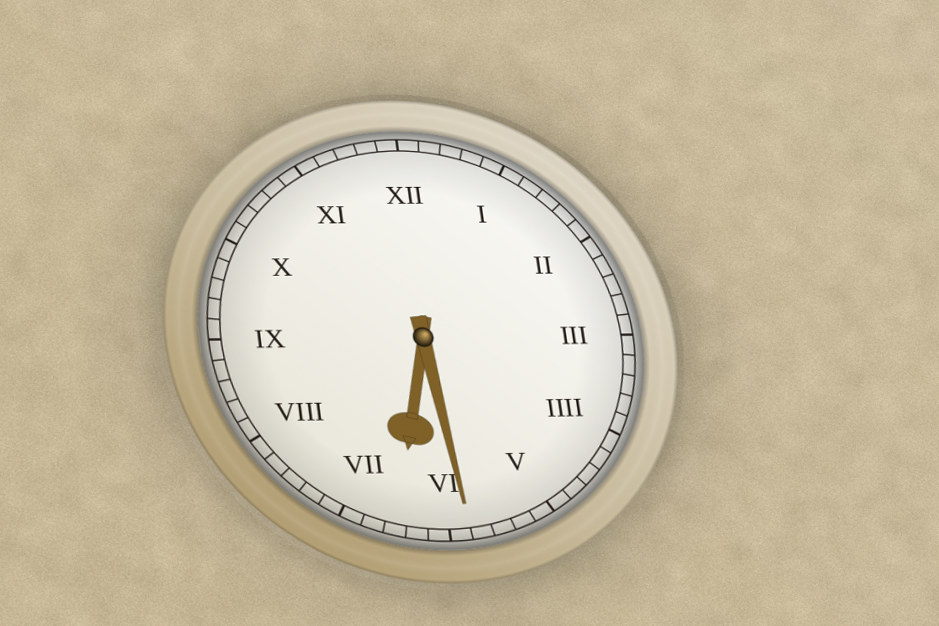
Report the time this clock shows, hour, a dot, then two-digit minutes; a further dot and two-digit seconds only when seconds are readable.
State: 6.29
